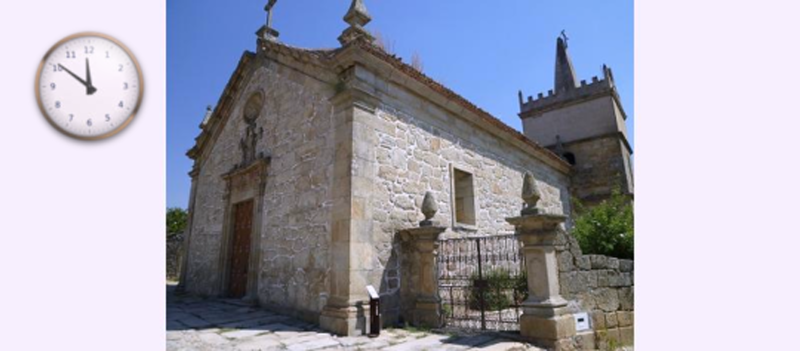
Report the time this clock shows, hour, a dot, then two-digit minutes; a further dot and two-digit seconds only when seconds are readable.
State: 11.51
